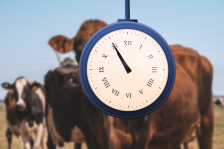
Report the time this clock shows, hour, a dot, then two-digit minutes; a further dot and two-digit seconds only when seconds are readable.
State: 10.55
